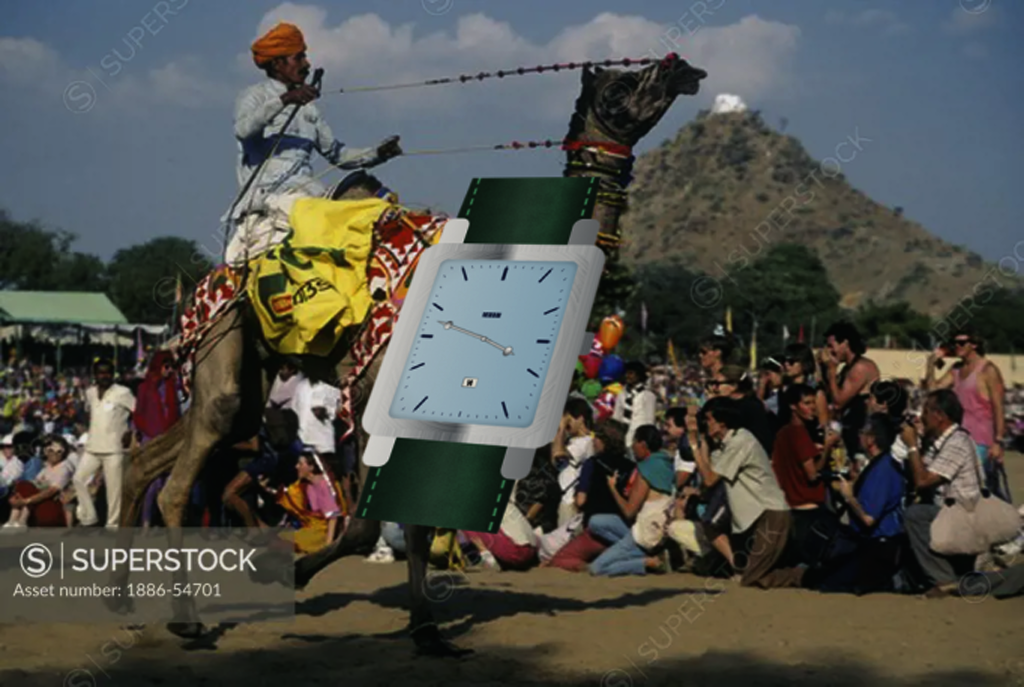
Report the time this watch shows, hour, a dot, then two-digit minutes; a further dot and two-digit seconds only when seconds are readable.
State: 3.48
